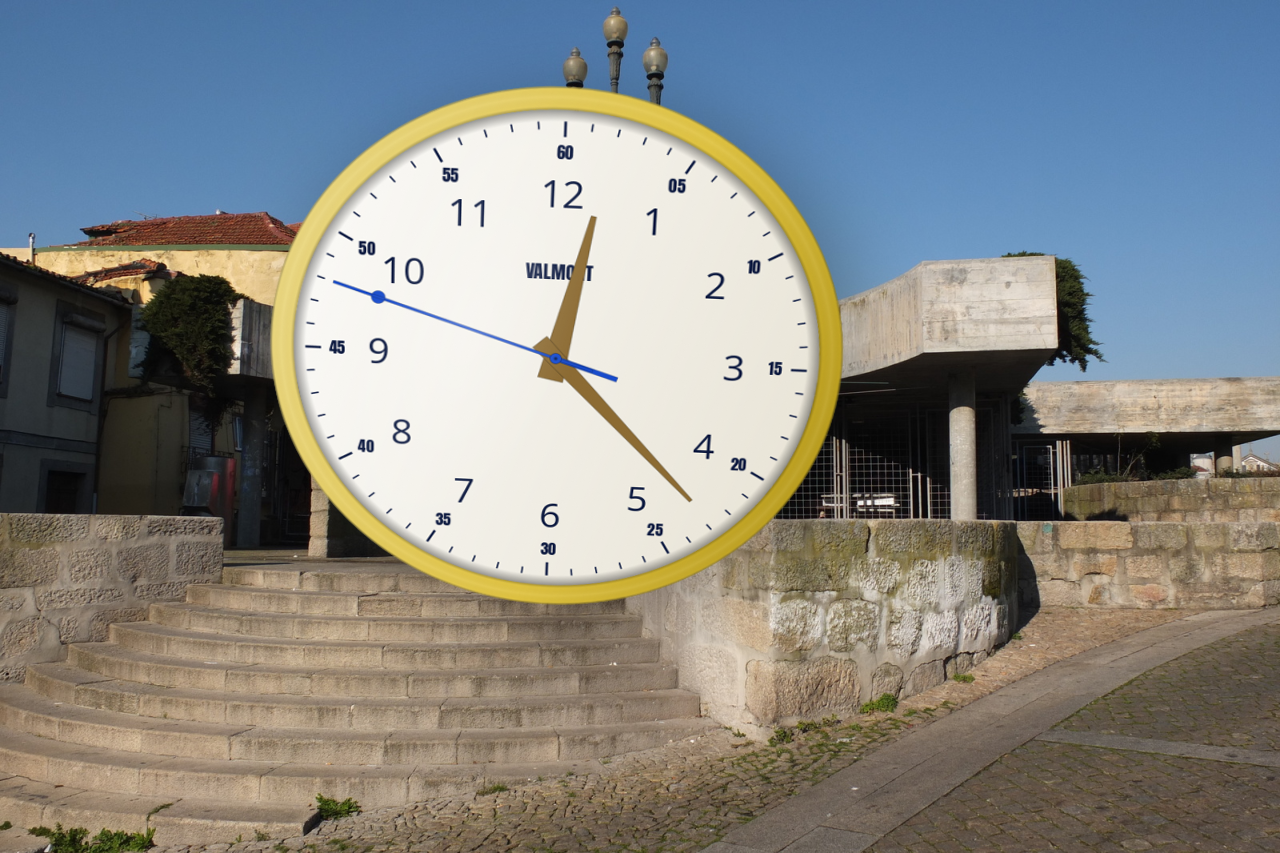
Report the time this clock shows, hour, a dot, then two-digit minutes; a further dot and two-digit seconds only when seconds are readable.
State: 12.22.48
